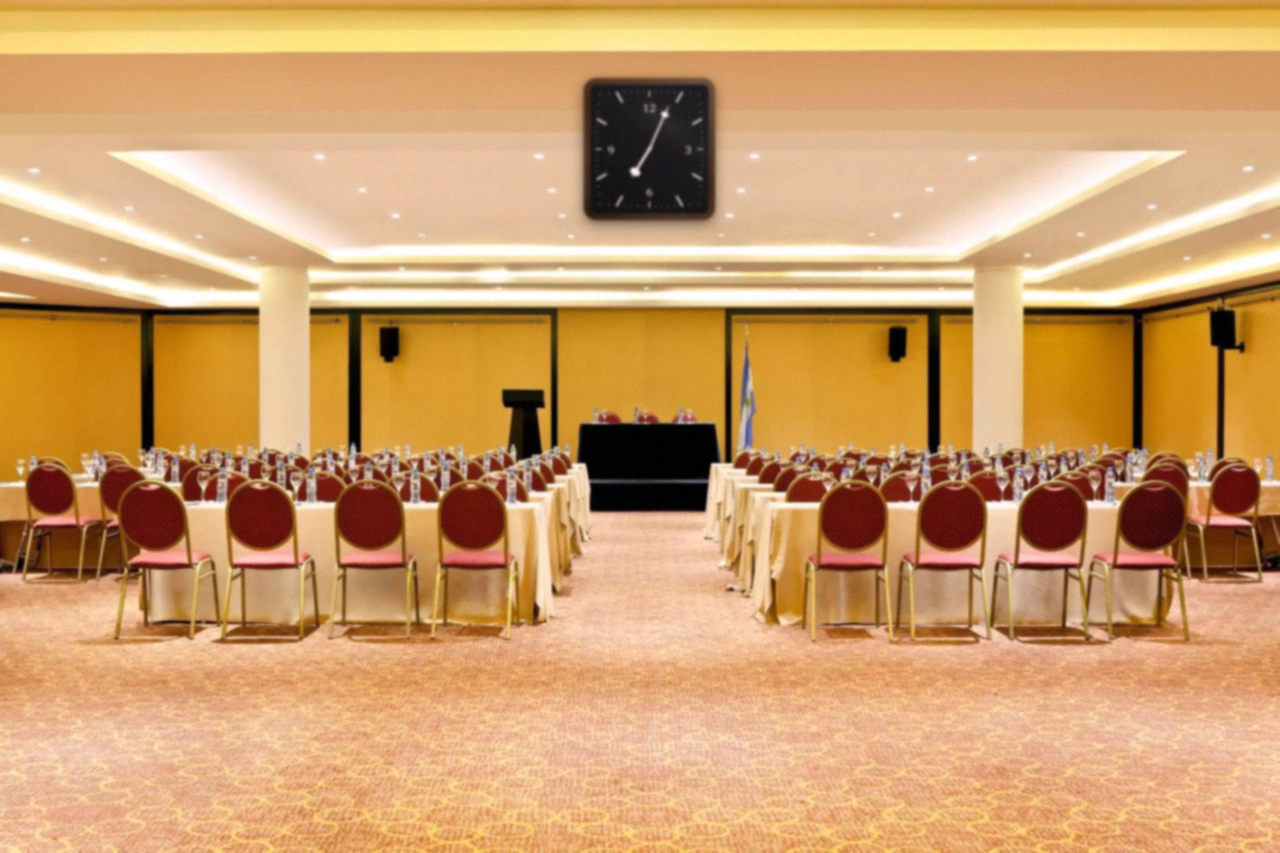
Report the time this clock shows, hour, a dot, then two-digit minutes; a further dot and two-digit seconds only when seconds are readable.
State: 7.04
